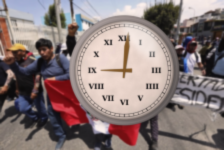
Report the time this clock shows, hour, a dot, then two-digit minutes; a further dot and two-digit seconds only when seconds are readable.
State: 9.01
